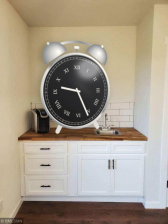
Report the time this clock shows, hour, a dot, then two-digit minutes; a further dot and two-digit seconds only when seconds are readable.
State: 9.26
